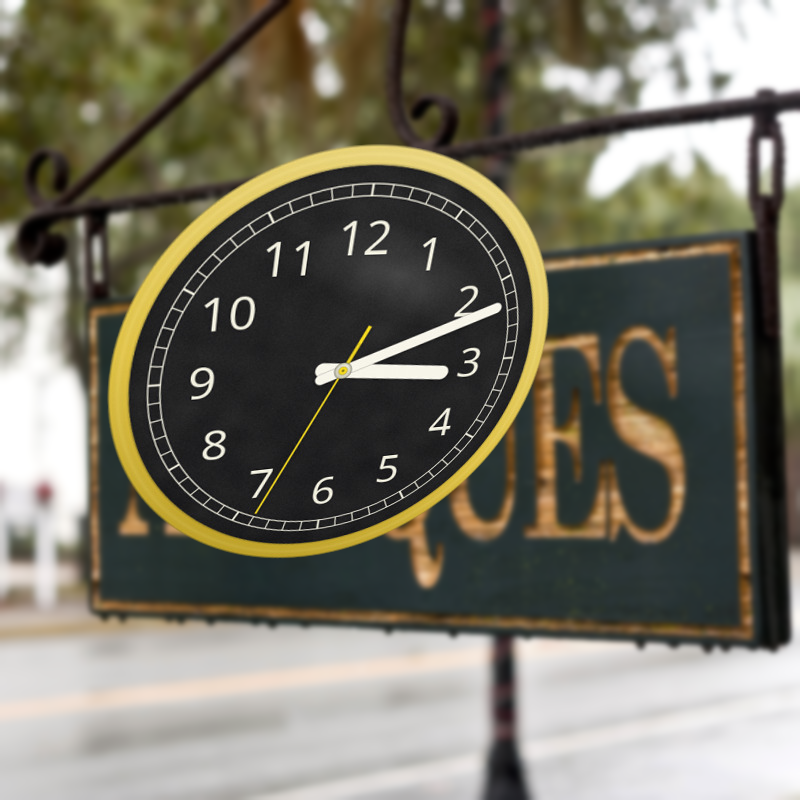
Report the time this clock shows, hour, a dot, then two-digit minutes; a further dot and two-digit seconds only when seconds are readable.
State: 3.11.34
